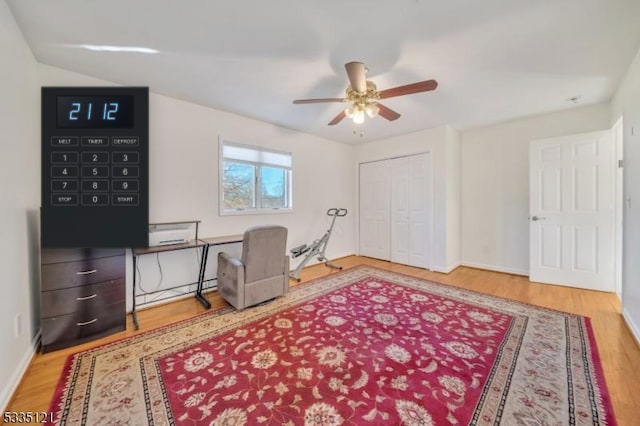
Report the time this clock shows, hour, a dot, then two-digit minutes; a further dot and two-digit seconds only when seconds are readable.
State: 21.12
